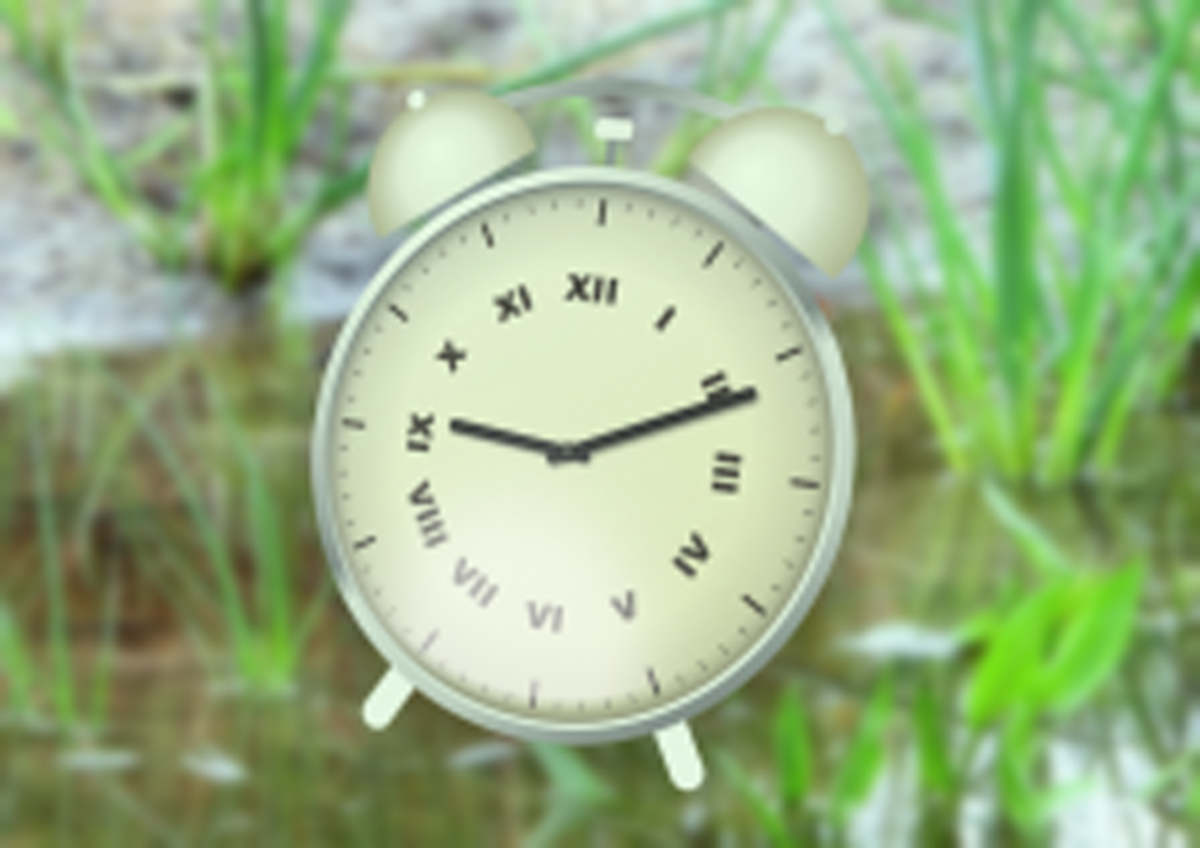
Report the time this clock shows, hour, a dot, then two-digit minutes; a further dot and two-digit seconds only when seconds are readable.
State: 9.11
